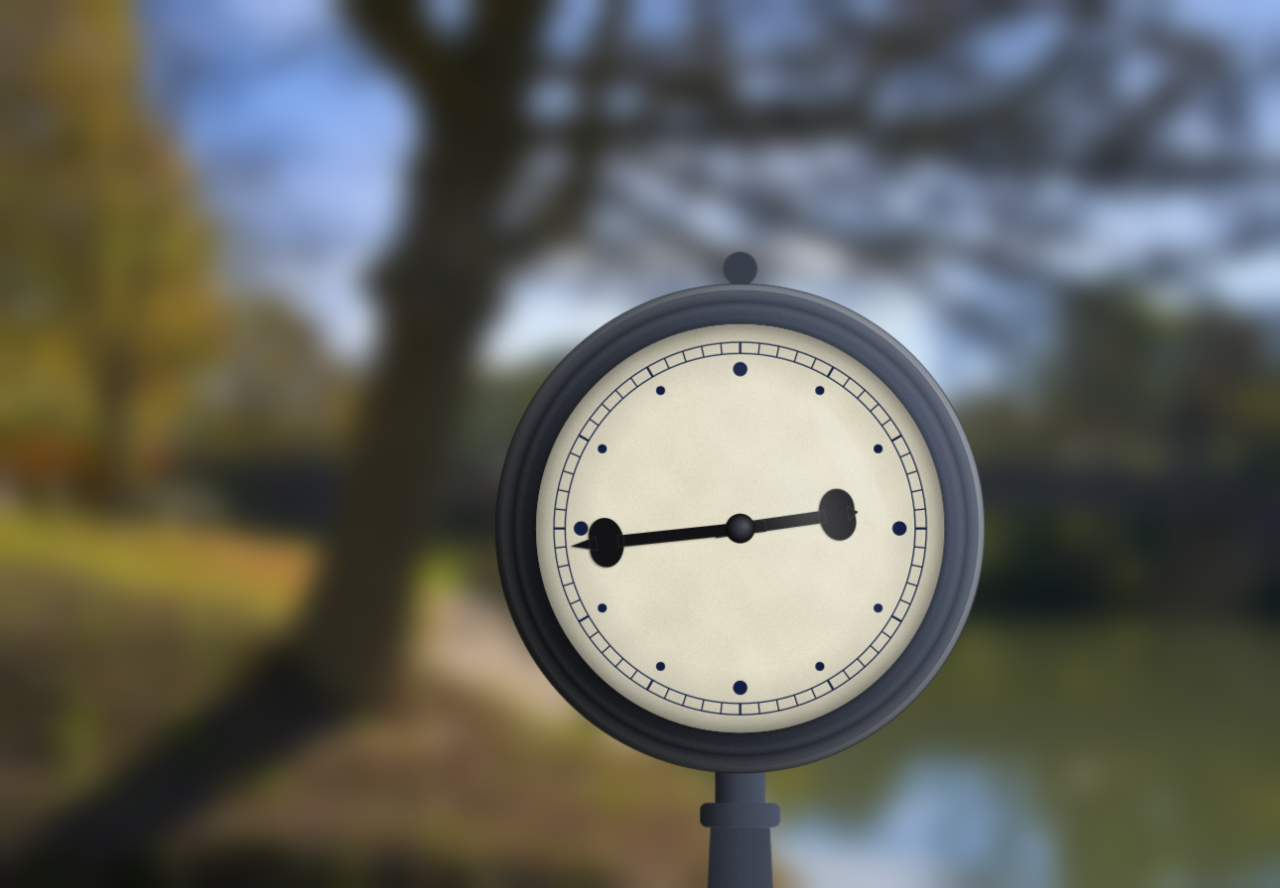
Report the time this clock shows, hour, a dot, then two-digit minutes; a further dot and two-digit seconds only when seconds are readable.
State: 2.44
